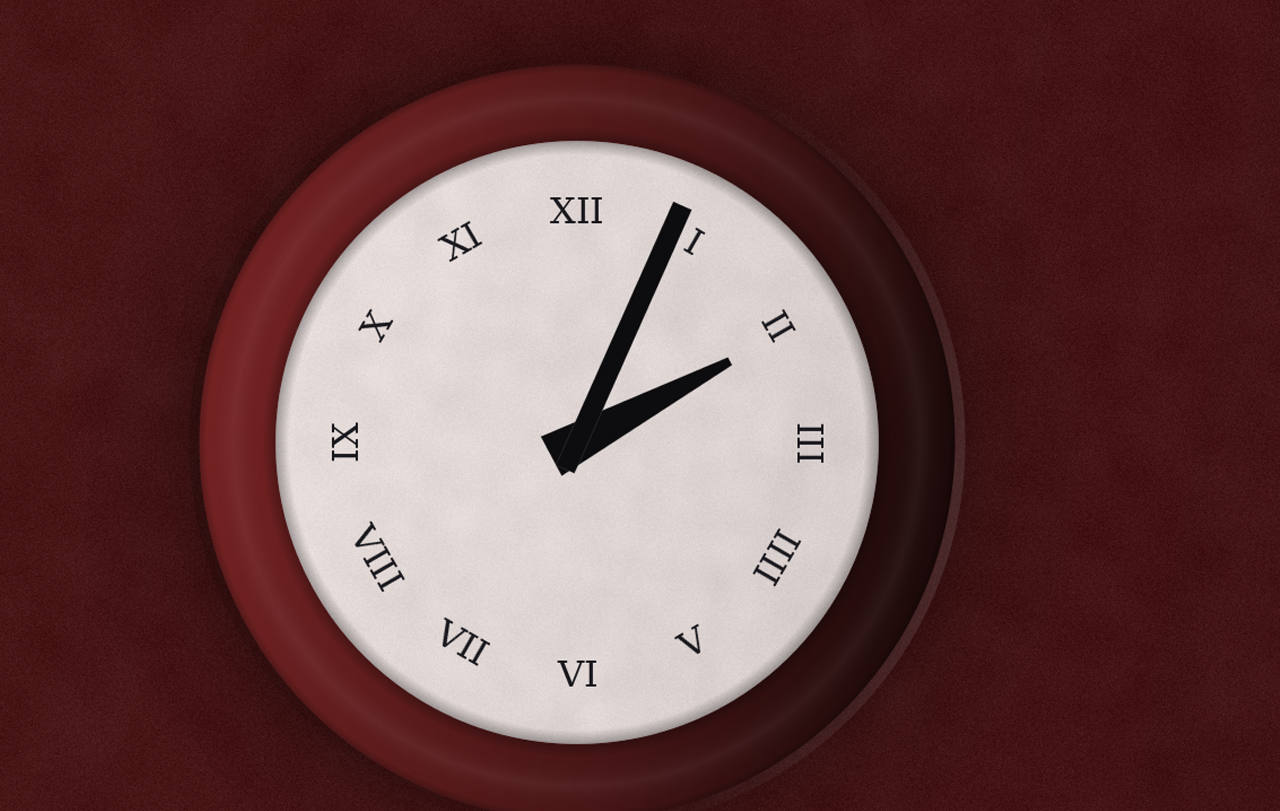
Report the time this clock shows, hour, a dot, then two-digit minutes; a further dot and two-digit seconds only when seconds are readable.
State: 2.04
